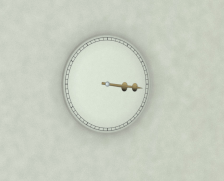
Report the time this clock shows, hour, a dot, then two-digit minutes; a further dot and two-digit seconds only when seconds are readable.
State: 3.16
